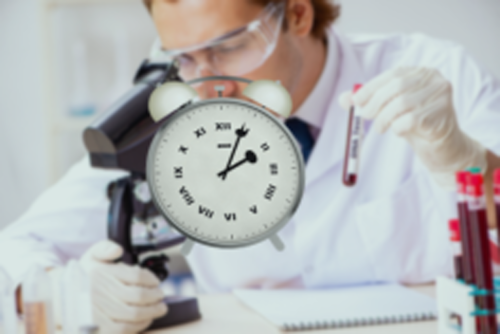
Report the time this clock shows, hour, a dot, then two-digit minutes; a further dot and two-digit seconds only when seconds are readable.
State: 2.04
